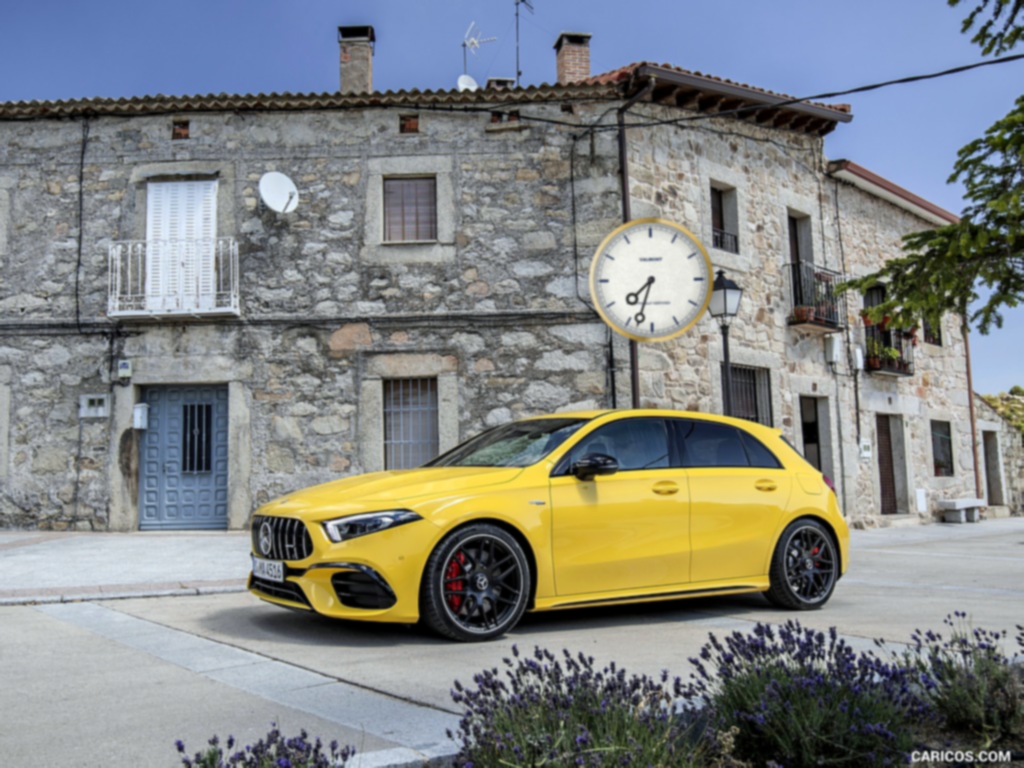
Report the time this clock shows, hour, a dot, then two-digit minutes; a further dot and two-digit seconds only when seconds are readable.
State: 7.33
